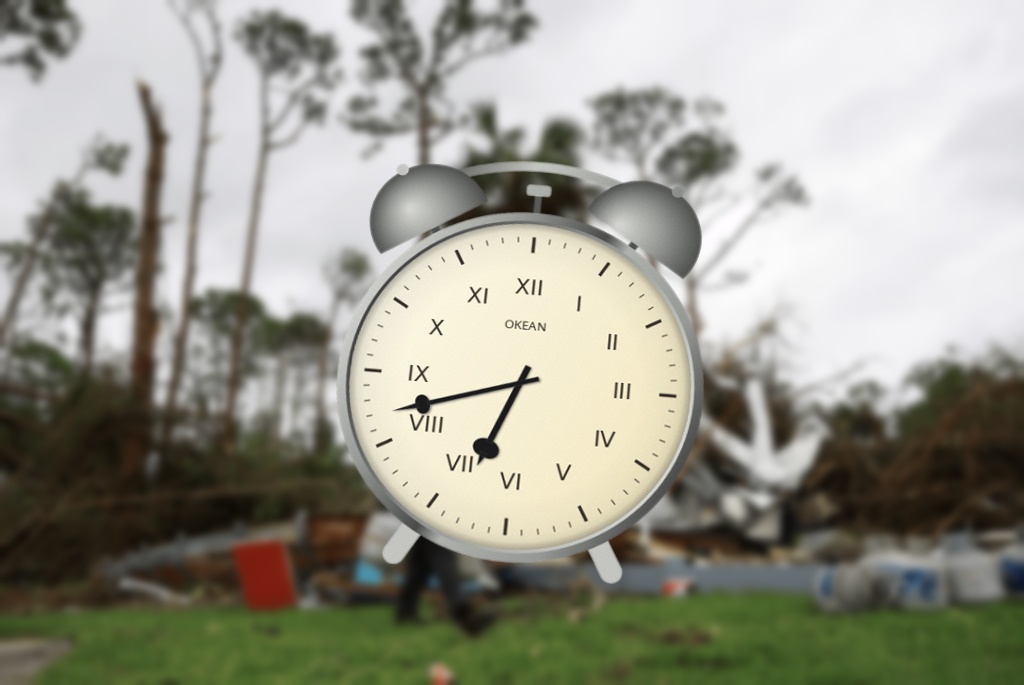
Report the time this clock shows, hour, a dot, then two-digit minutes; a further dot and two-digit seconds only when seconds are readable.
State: 6.42
